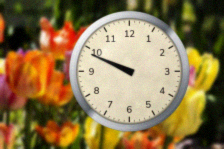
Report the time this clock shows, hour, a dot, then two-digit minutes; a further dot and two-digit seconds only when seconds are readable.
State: 9.49
